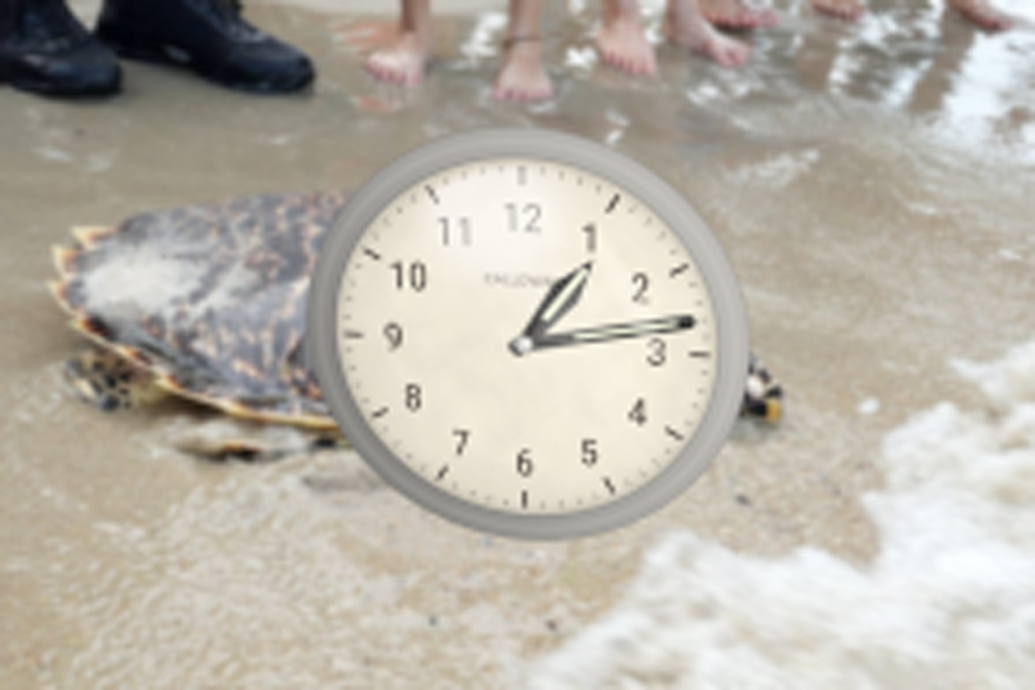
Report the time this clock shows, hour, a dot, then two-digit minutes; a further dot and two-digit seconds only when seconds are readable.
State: 1.13
